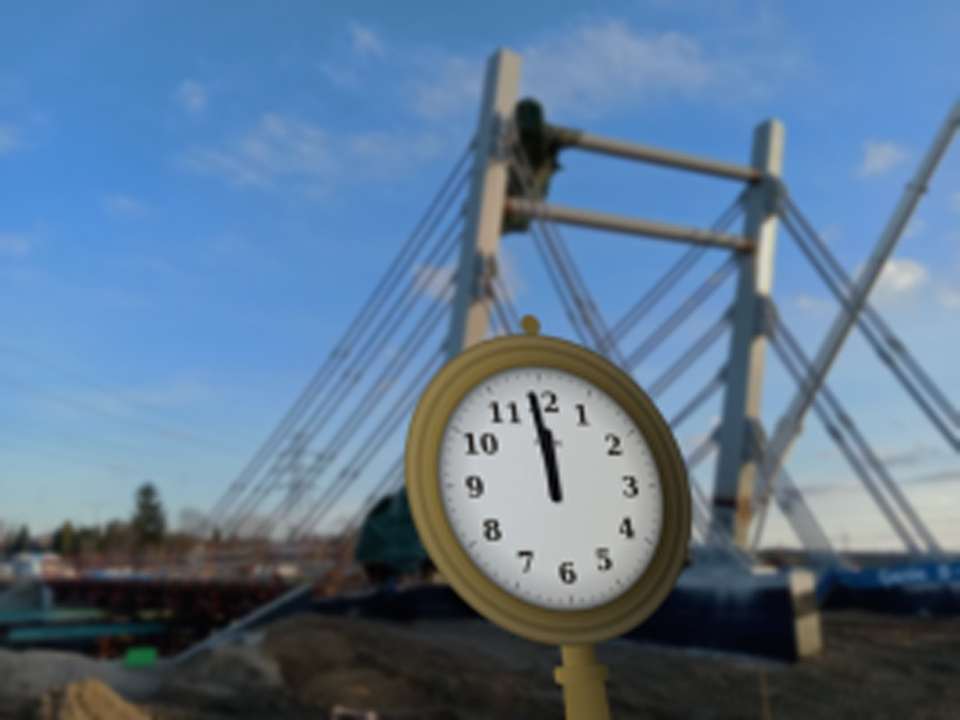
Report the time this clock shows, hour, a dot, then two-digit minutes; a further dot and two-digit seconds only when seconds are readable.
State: 11.59
